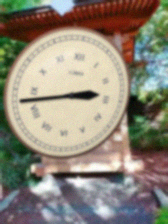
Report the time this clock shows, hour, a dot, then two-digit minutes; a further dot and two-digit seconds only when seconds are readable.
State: 2.43
